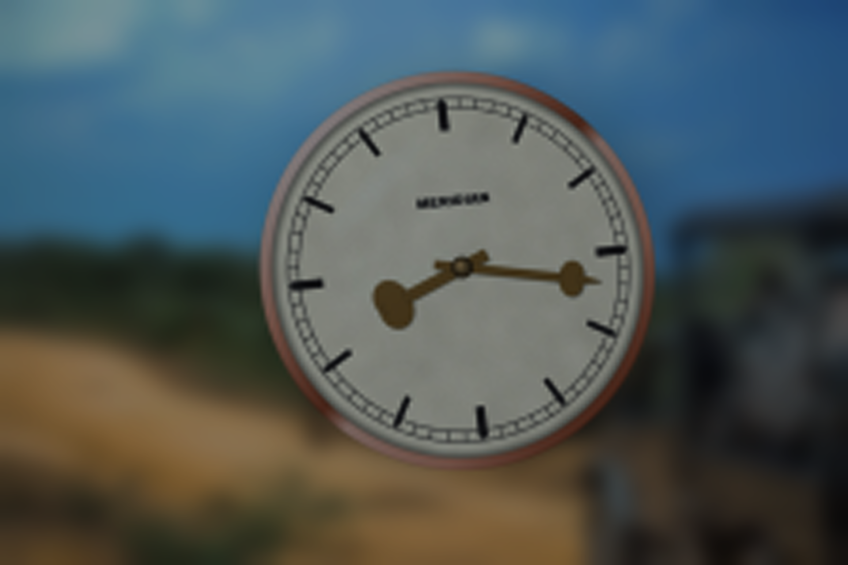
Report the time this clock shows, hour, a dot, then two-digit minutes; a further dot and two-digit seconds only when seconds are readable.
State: 8.17
